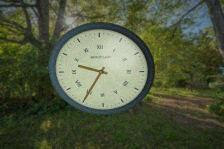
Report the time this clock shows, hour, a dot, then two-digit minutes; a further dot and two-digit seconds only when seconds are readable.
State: 9.35
